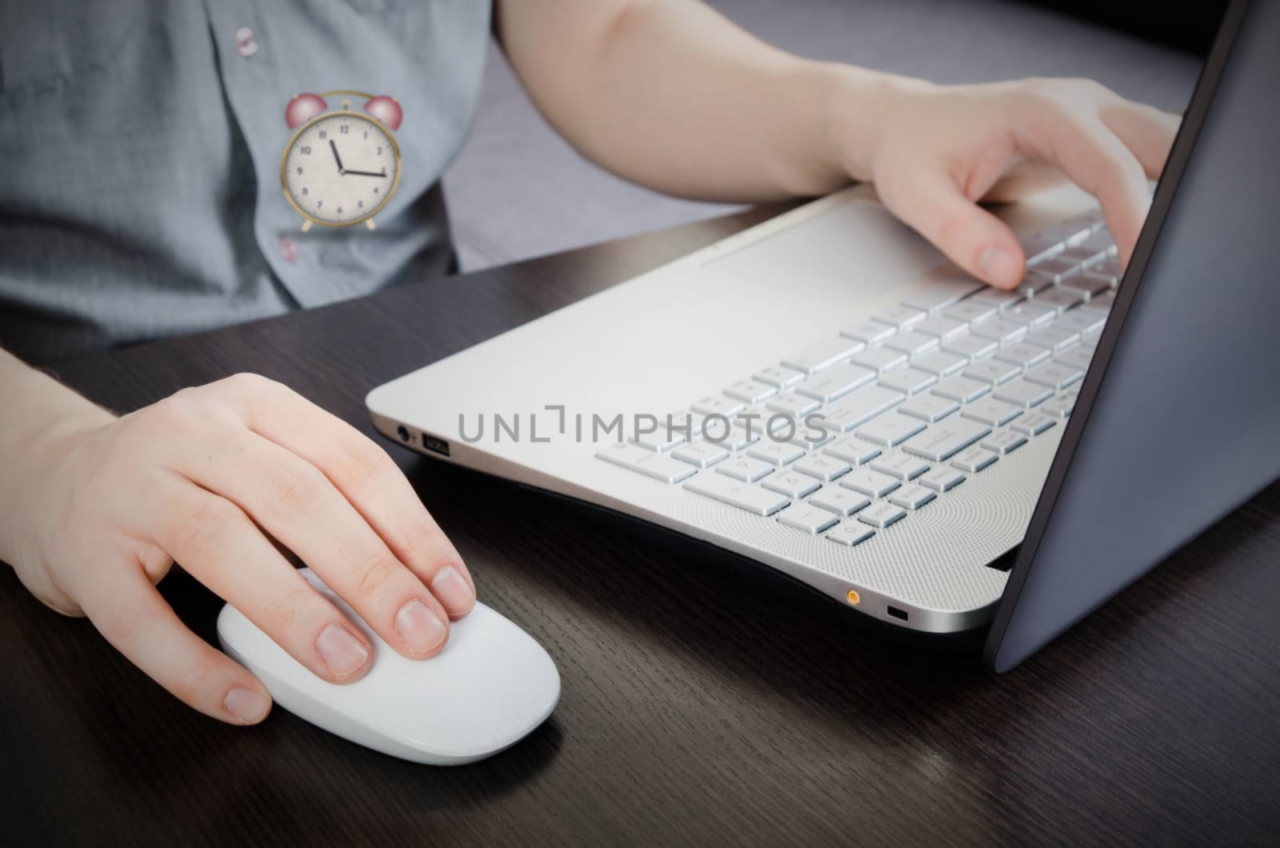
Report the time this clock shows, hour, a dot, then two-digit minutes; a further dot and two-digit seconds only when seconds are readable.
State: 11.16
